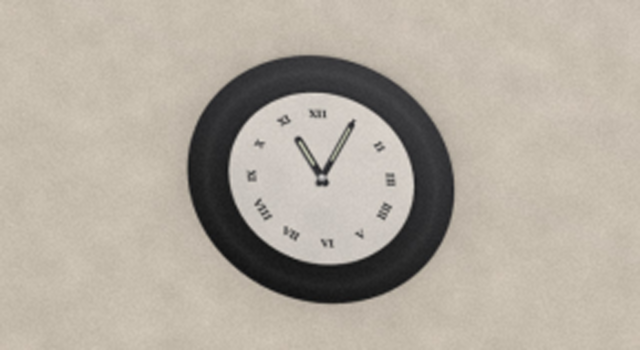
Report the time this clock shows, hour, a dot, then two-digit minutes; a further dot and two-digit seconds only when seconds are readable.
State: 11.05
